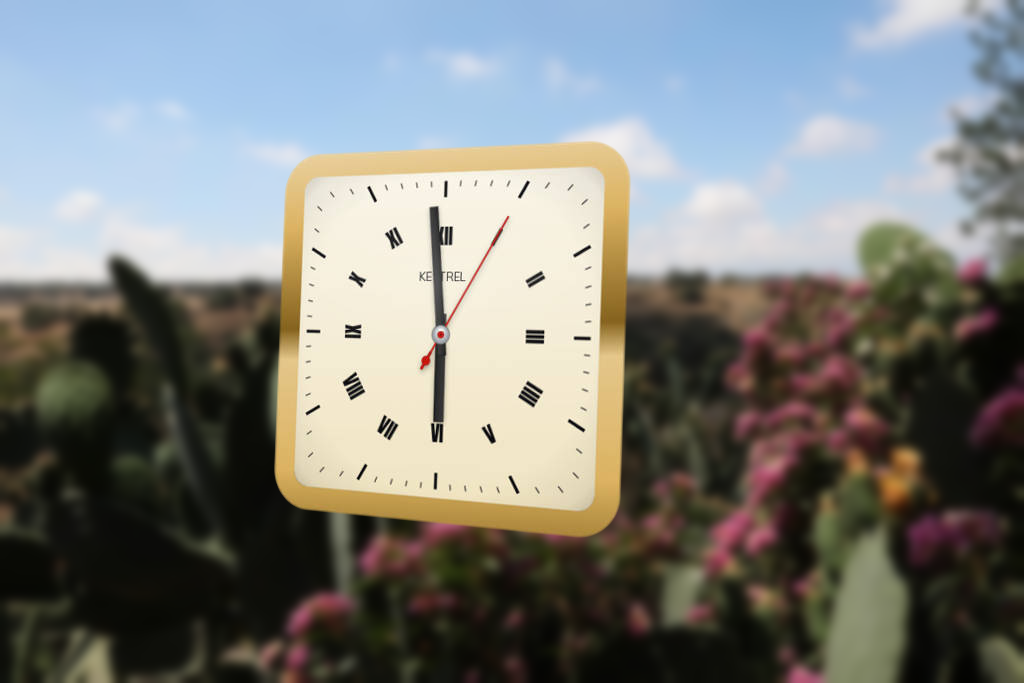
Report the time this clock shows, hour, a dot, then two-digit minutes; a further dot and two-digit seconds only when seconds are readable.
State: 5.59.05
